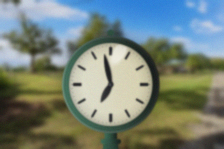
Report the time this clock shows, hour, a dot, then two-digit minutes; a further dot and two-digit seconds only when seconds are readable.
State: 6.58
